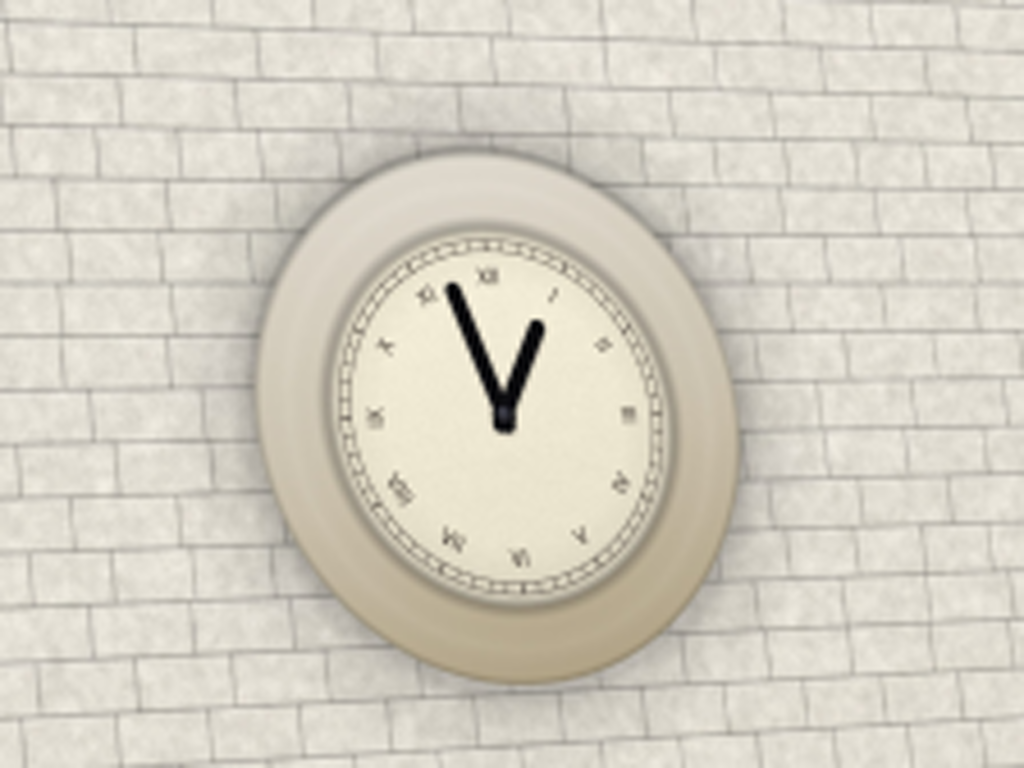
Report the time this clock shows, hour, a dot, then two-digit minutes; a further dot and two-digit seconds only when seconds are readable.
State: 12.57
